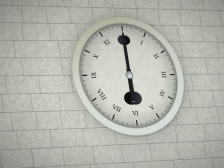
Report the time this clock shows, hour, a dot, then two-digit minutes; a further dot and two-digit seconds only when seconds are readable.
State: 6.00
